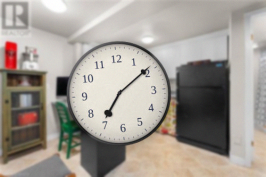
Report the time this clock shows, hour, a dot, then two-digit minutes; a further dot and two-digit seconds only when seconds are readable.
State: 7.09
